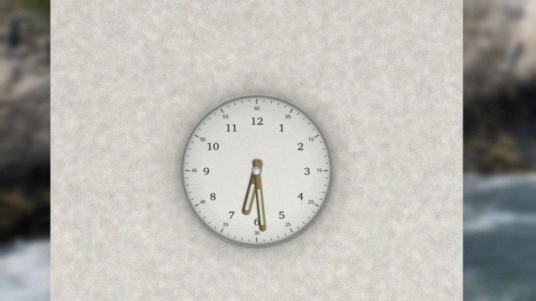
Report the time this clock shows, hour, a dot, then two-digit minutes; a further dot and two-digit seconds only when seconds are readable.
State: 6.29
